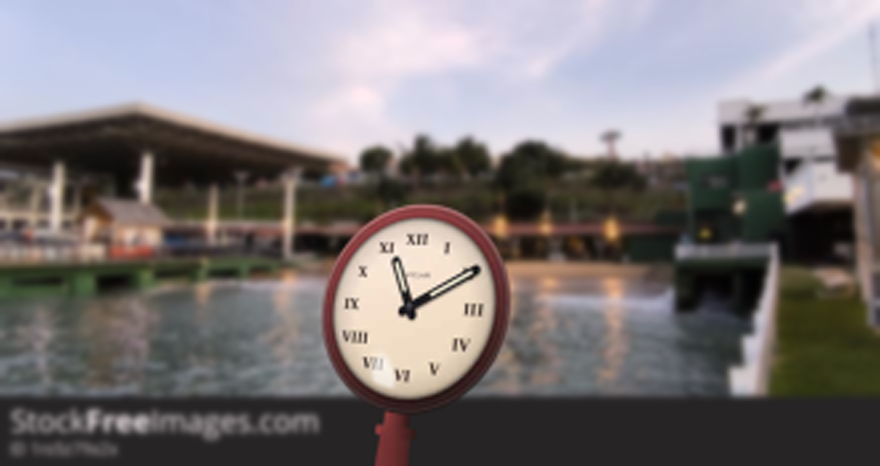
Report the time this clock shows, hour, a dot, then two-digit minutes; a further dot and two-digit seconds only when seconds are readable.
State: 11.10
